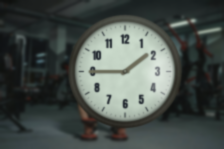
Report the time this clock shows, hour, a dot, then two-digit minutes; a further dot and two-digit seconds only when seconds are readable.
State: 1.45
